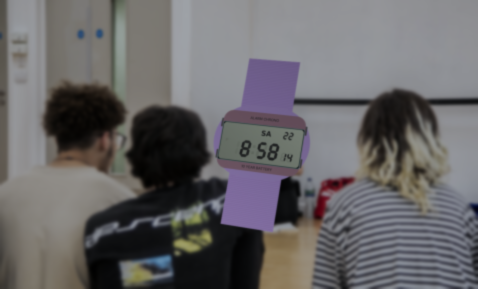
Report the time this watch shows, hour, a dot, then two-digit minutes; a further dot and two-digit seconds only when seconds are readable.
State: 8.58
